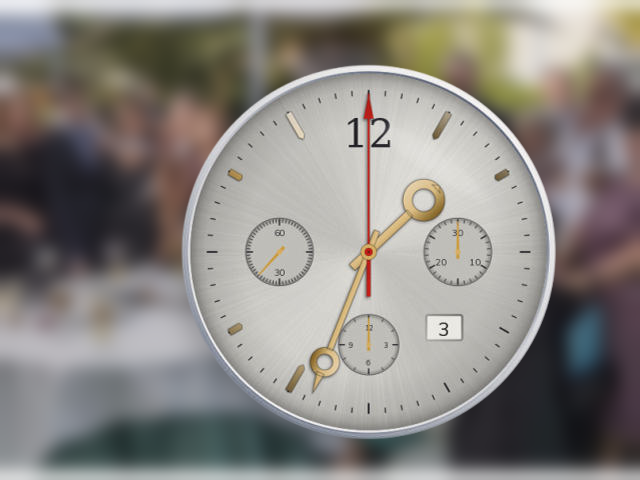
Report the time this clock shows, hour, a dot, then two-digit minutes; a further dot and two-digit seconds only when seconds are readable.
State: 1.33.37
